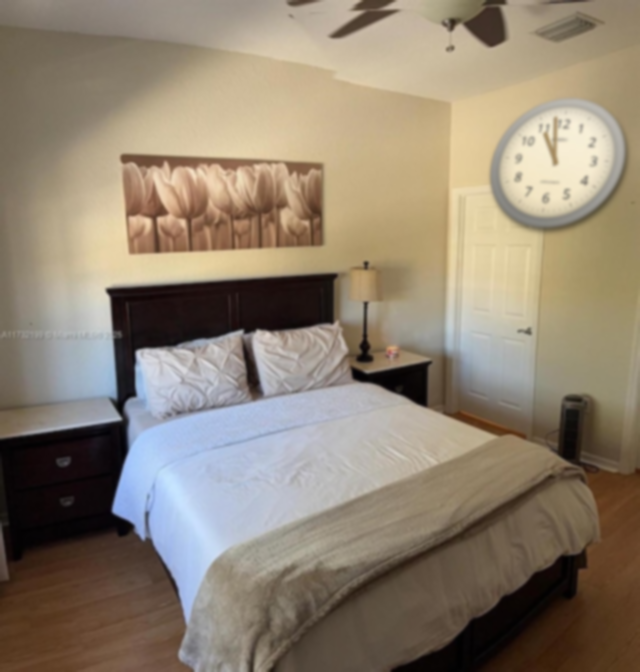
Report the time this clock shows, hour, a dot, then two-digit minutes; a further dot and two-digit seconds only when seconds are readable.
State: 10.58
